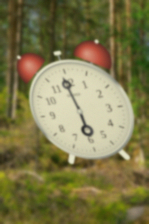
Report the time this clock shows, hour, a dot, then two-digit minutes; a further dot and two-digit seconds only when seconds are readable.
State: 5.59
